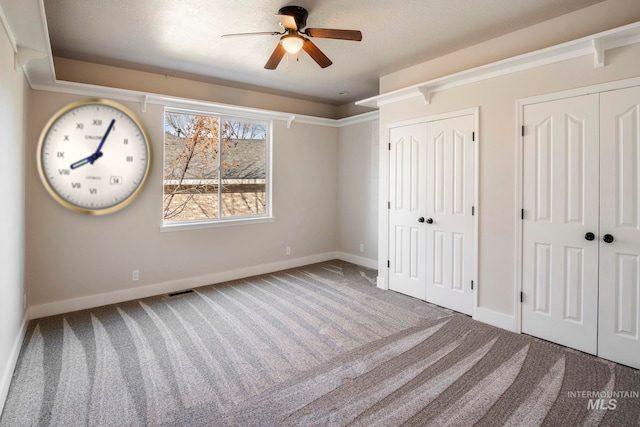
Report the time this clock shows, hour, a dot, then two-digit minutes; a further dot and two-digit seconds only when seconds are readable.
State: 8.04
